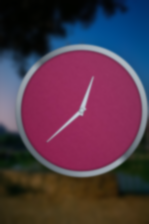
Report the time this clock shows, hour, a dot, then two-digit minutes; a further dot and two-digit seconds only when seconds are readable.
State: 12.38
